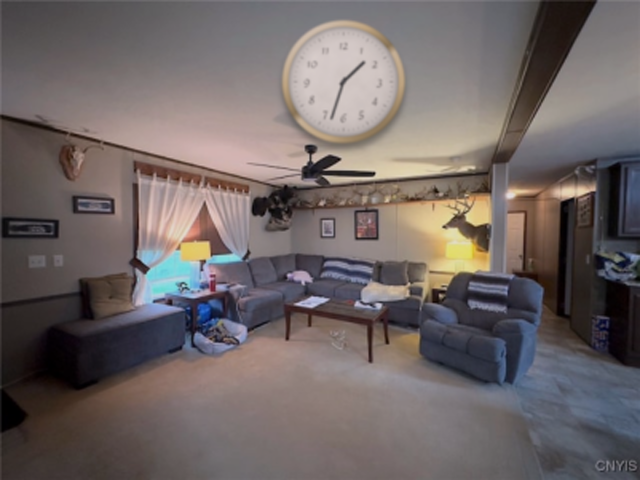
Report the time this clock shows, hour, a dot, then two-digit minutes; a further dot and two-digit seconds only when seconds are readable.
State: 1.33
